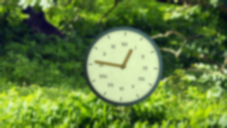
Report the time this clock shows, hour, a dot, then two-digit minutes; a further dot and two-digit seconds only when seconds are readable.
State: 12.46
